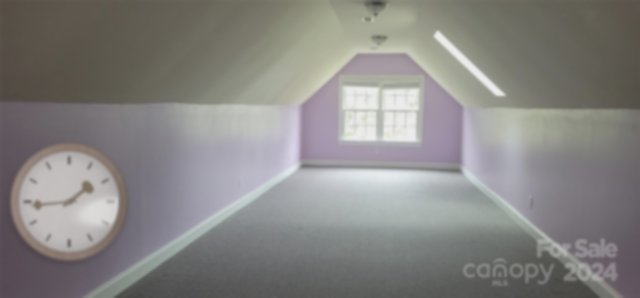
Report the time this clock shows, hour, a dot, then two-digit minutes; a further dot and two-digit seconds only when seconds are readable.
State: 1.44
